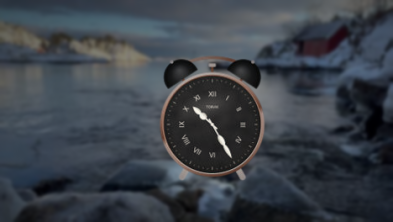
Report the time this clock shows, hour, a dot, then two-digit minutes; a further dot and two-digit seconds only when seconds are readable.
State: 10.25
